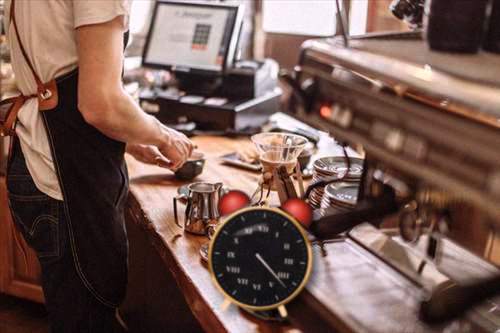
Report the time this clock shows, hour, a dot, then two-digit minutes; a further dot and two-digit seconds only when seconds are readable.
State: 4.22
